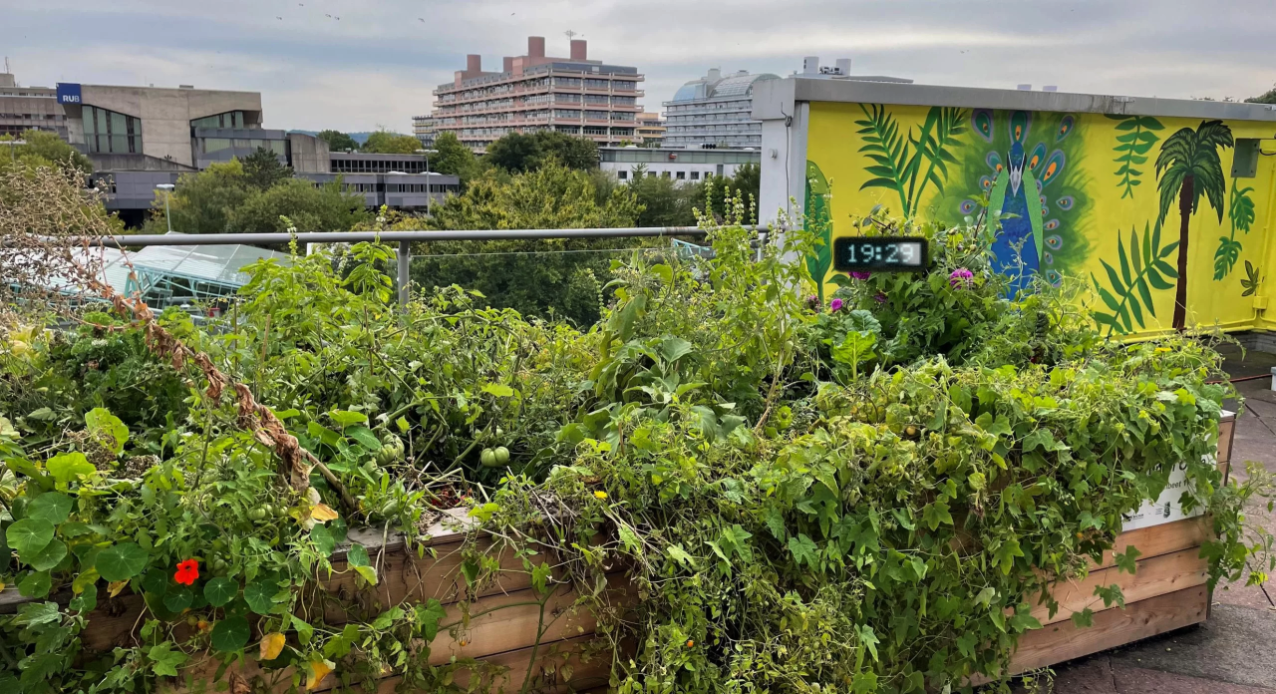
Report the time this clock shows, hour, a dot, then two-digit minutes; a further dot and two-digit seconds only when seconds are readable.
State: 19.29
